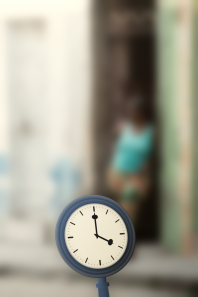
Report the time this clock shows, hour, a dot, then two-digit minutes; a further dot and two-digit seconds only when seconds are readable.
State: 4.00
